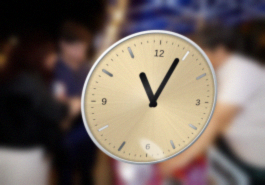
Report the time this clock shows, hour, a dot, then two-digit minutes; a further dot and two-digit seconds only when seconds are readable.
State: 11.04
